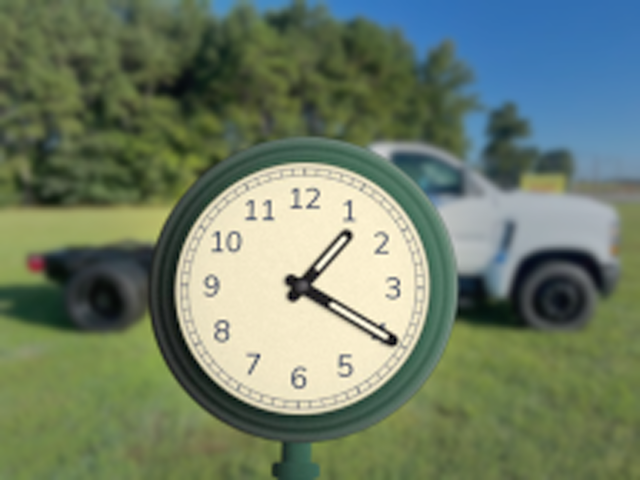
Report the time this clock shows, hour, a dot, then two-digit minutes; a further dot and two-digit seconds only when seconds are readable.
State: 1.20
